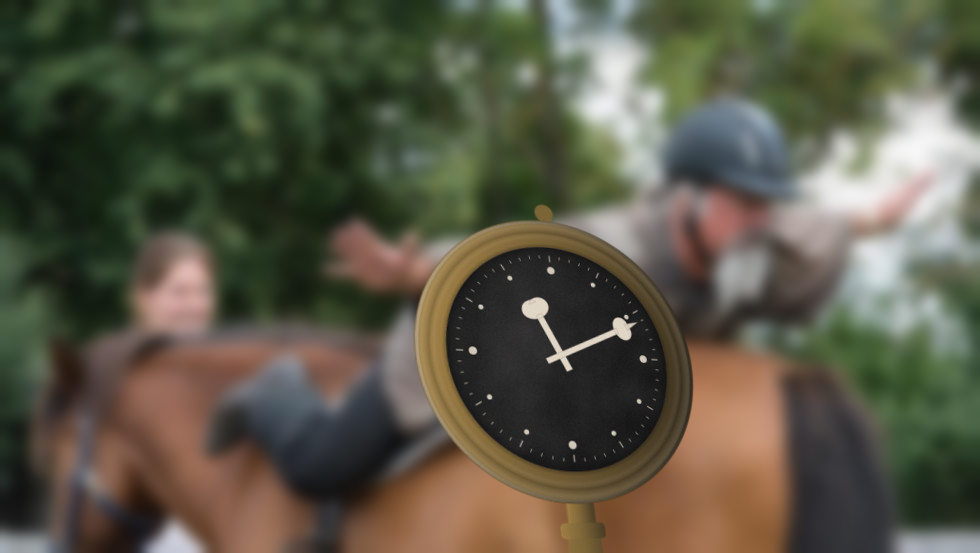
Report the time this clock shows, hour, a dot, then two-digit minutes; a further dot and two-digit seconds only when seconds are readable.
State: 11.11
